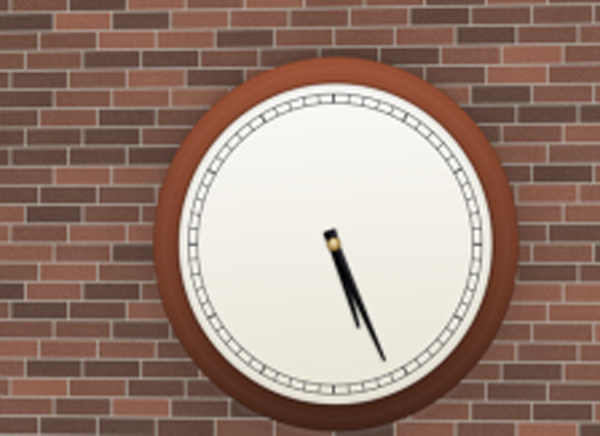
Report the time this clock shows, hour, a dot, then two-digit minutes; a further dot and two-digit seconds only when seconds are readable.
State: 5.26
